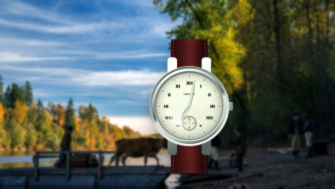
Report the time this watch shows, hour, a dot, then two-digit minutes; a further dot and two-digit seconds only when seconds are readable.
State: 7.02
